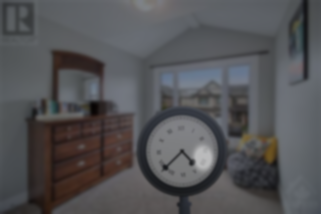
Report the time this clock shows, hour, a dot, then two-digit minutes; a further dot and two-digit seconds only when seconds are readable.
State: 4.38
